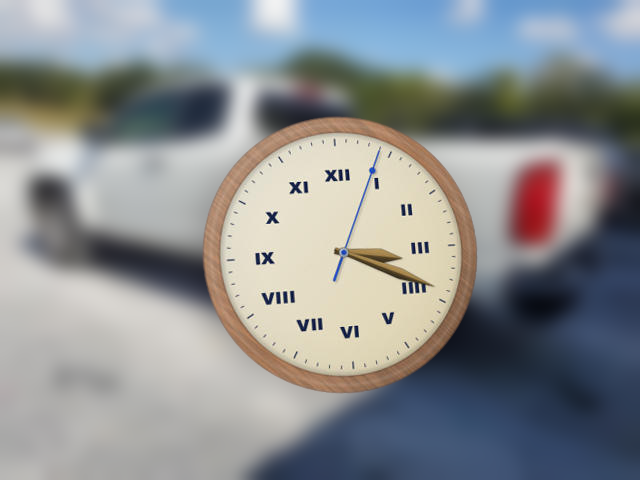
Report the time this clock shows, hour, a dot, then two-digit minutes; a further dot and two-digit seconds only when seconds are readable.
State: 3.19.04
